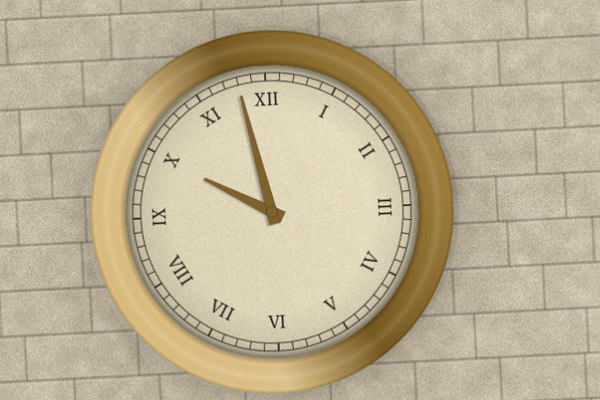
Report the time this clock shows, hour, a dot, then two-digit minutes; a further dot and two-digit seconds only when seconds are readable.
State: 9.58
